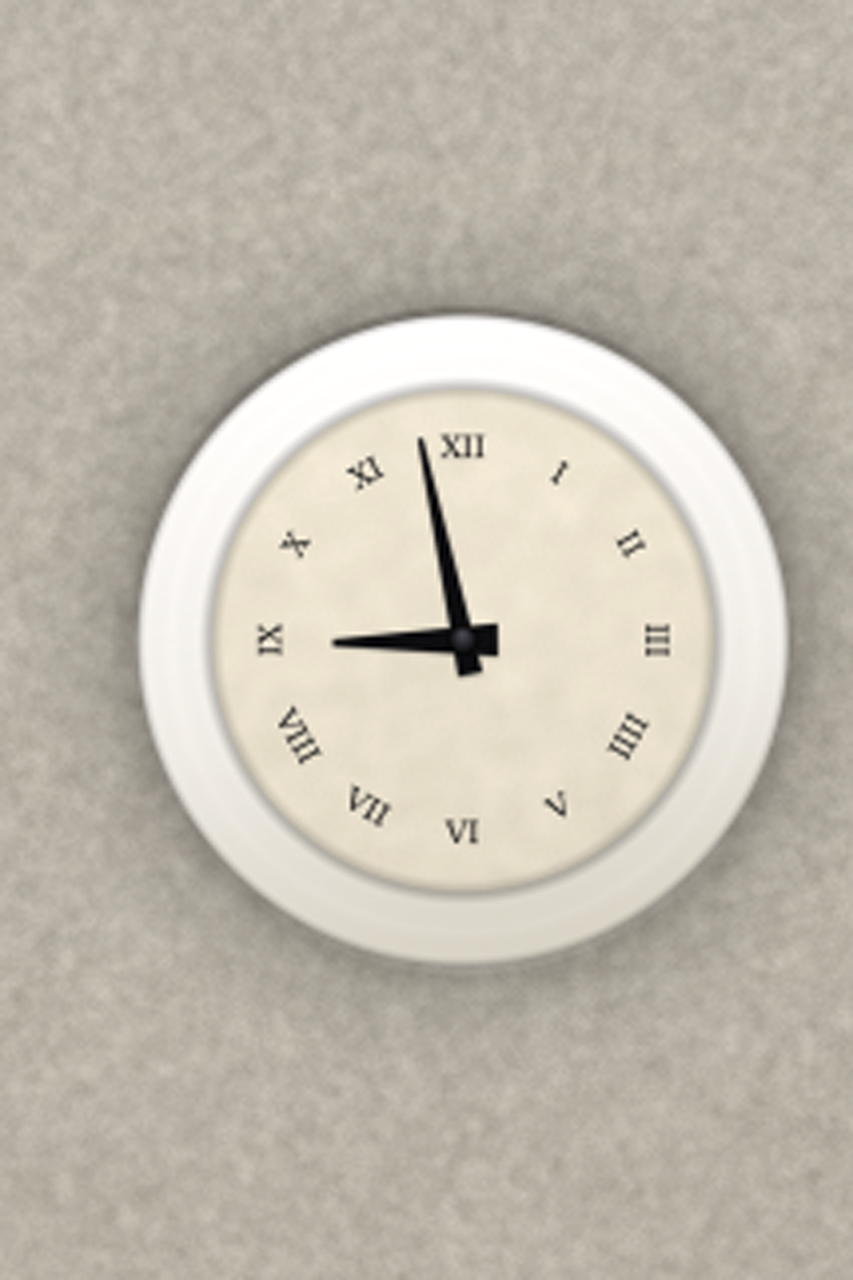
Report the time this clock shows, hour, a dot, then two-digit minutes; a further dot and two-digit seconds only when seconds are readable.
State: 8.58
